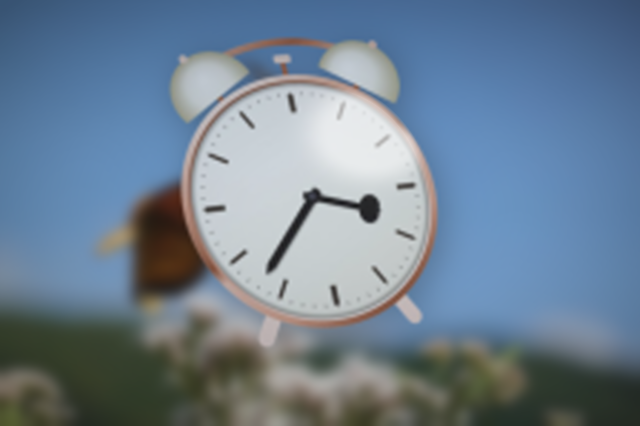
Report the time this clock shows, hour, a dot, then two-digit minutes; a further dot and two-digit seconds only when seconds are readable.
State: 3.37
